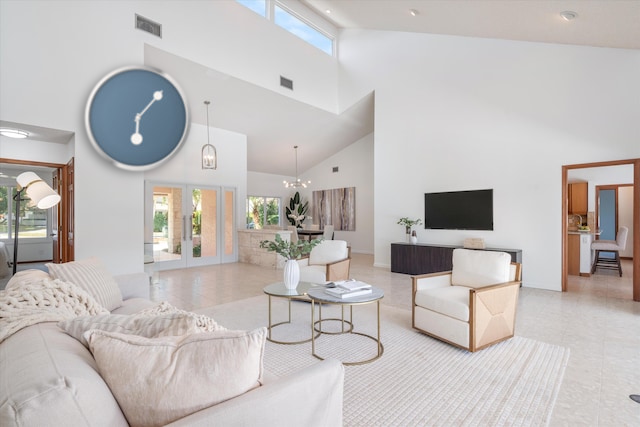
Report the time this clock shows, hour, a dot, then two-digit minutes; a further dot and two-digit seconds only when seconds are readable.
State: 6.07
